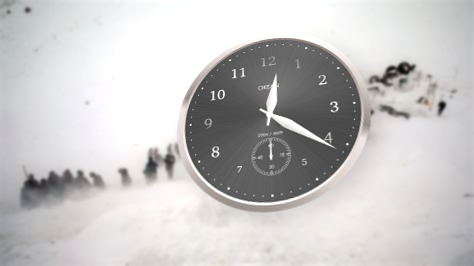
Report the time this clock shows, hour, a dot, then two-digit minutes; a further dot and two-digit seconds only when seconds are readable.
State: 12.21
